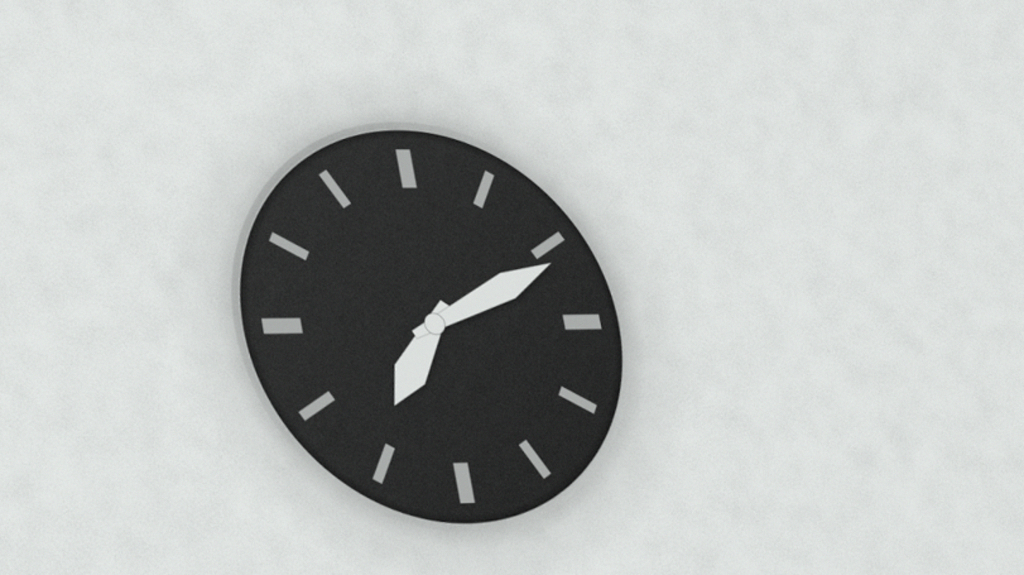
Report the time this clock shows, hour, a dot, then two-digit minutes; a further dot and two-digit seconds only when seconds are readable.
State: 7.11
